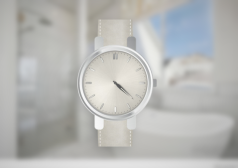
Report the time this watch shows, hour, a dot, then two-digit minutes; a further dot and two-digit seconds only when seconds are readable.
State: 4.22
